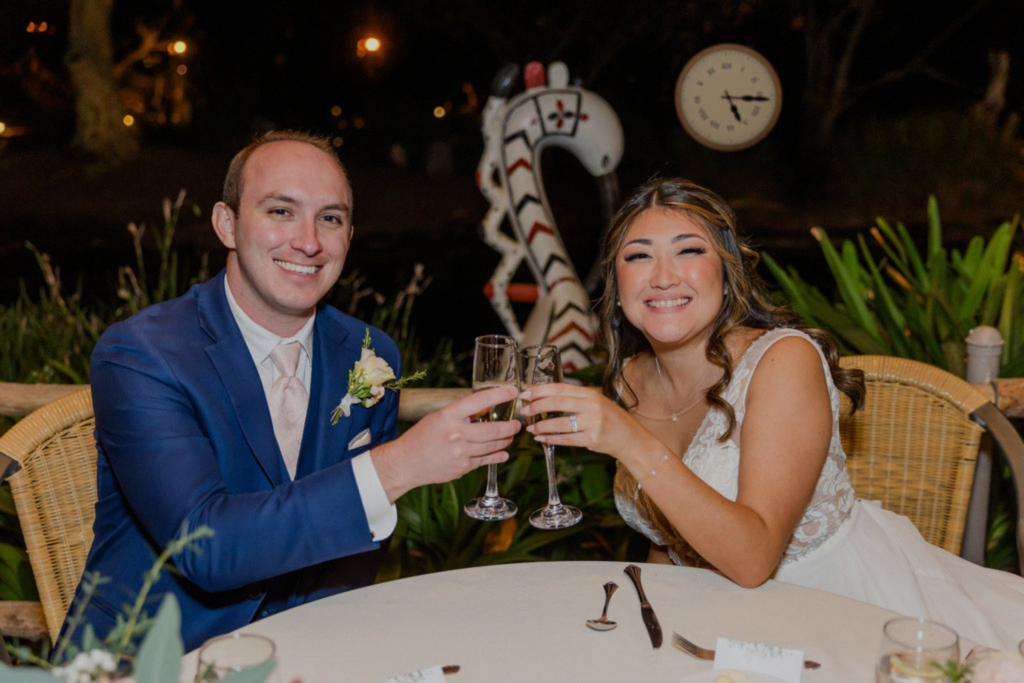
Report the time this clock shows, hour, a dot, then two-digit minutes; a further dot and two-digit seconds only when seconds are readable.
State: 5.16
